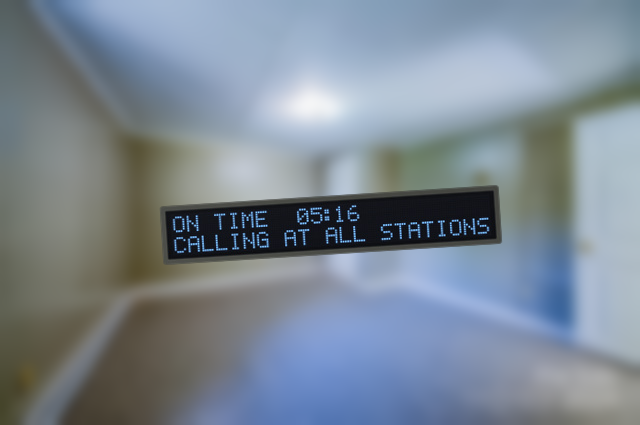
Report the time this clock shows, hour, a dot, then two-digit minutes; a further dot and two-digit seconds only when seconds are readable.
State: 5.16
